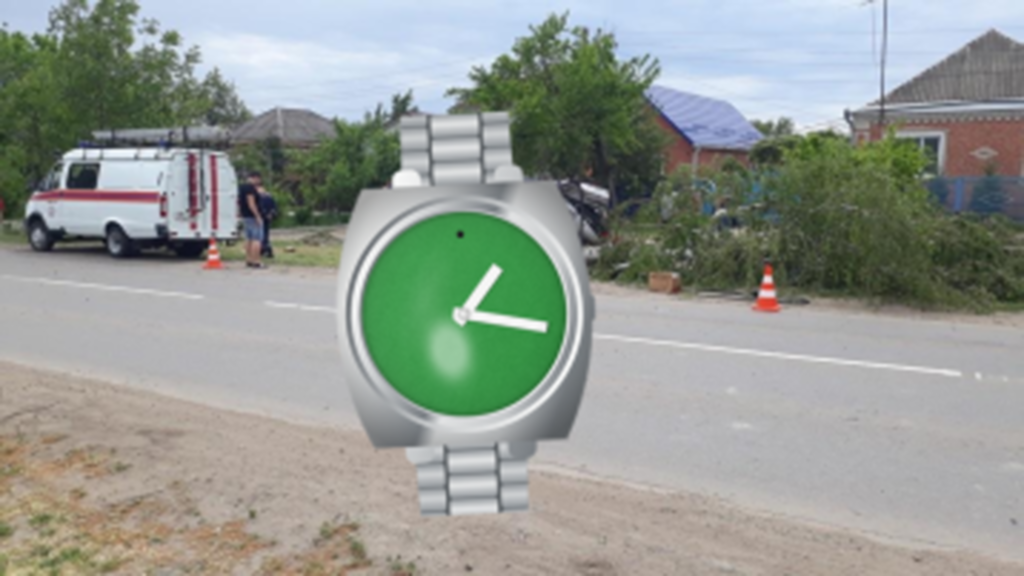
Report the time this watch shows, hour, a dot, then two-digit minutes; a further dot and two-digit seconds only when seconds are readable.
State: 1.17
